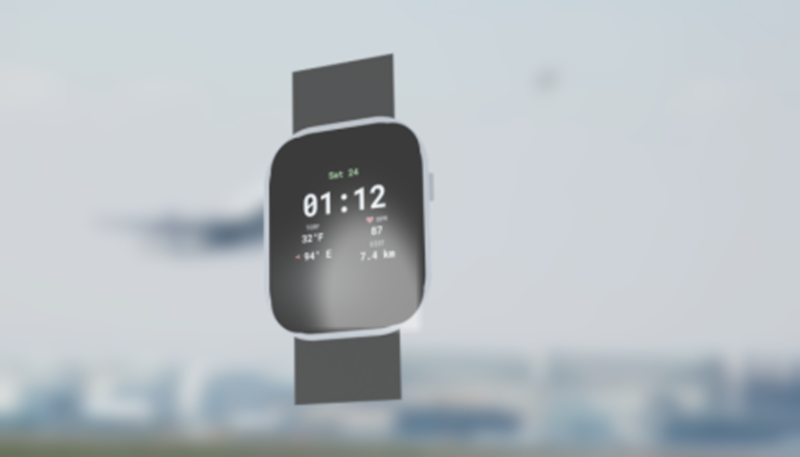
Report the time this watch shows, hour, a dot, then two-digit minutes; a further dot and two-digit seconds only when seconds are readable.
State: 1.12
